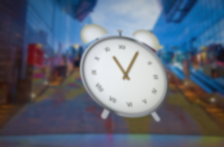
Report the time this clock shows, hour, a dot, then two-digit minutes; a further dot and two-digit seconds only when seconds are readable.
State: 11.05
